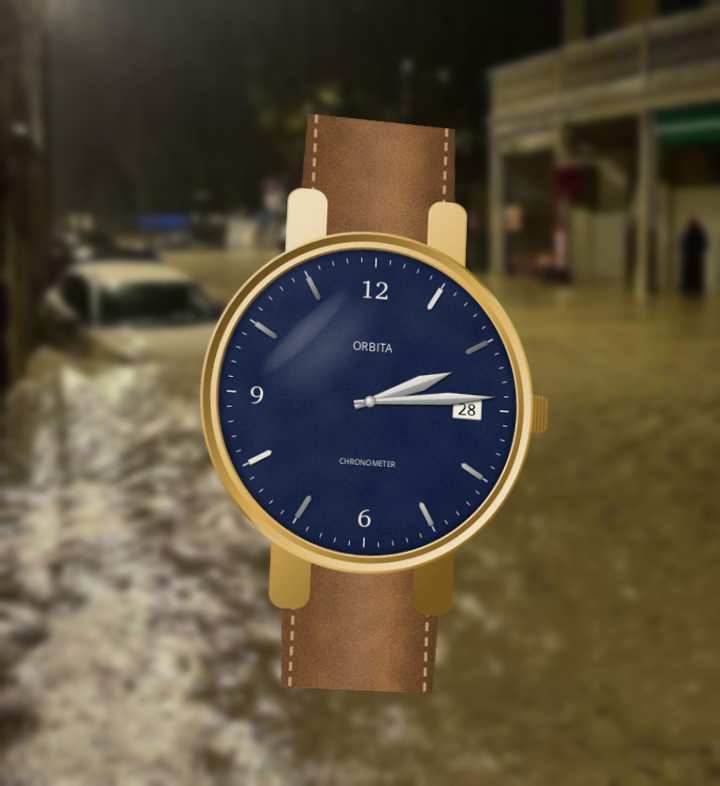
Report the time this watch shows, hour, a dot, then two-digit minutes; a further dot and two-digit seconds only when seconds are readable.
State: 2.14
